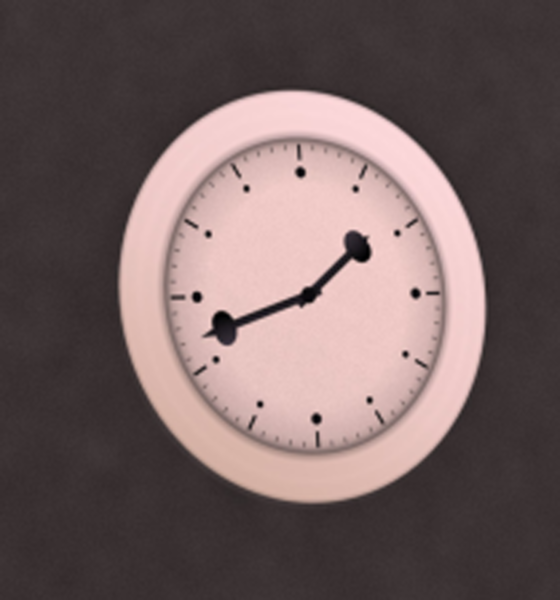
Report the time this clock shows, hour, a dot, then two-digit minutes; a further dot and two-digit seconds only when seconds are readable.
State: 1.42
